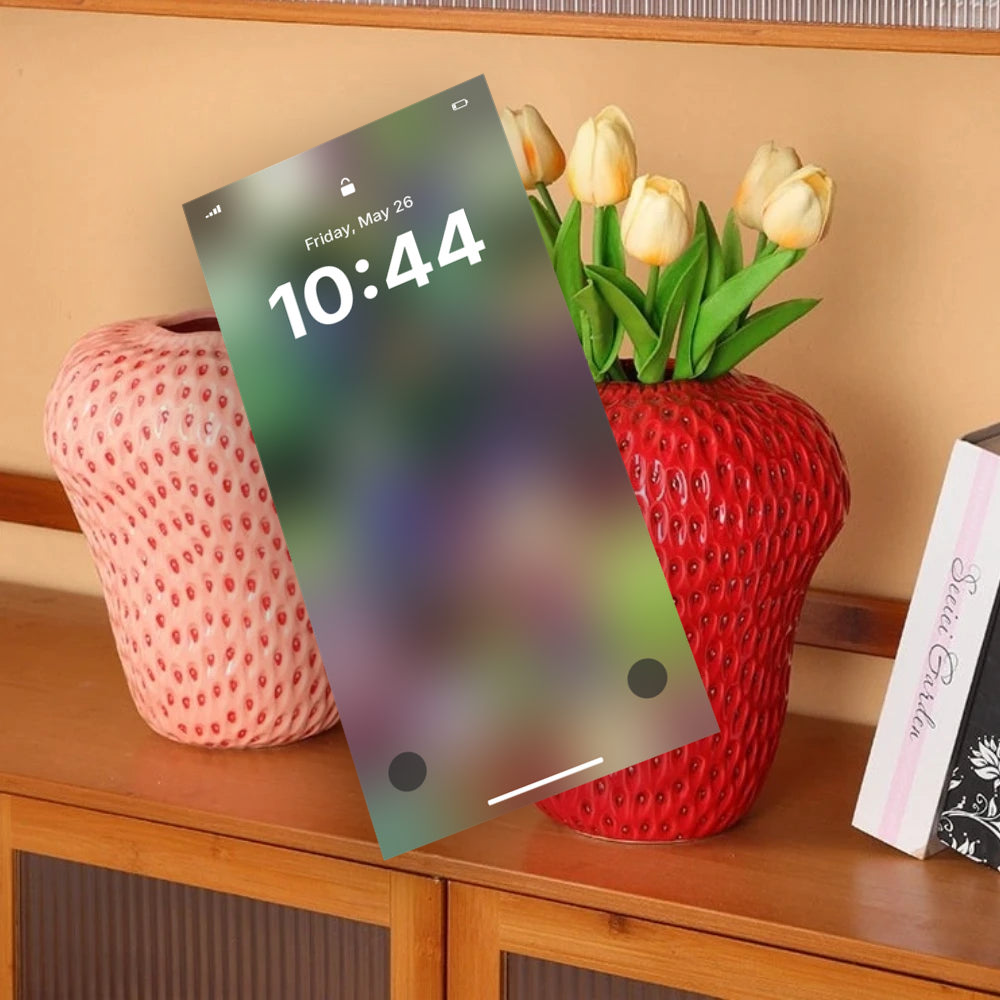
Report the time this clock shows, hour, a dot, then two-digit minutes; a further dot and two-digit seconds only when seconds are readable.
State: 10.44
